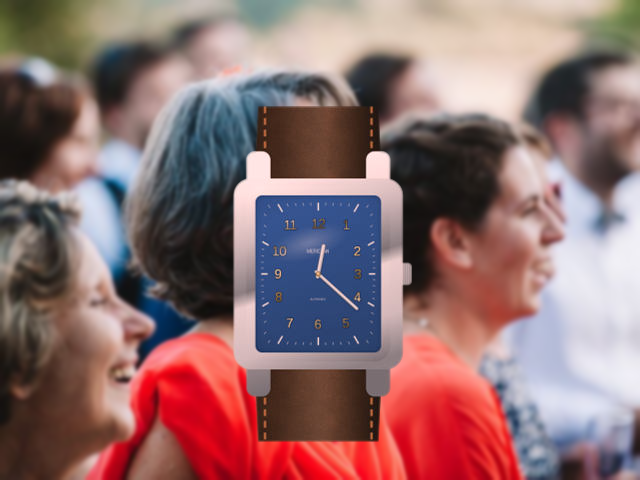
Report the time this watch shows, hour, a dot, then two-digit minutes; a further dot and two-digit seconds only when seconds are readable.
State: 12.22
